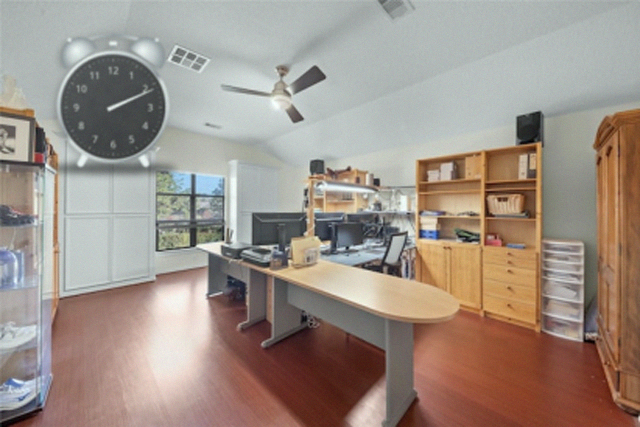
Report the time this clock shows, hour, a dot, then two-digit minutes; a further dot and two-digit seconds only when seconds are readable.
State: 2.11
